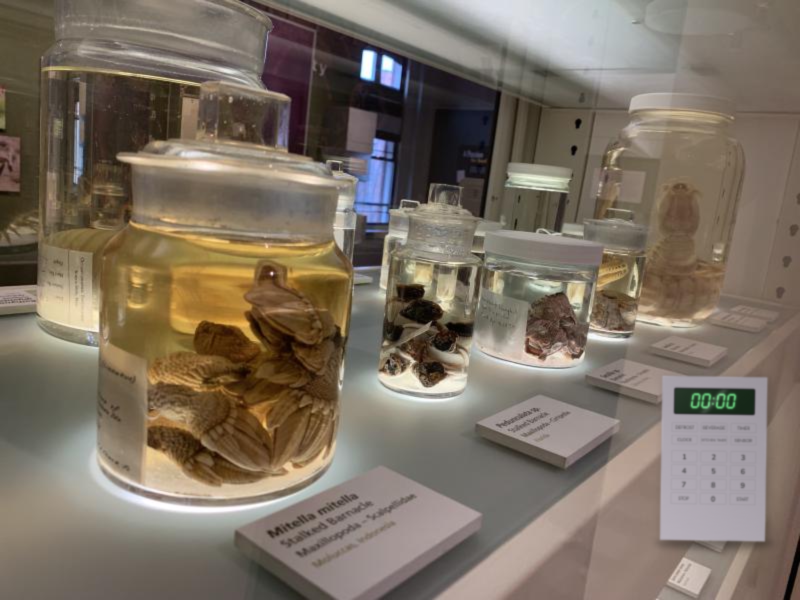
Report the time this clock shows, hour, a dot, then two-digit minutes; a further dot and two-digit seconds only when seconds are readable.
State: 0.00
